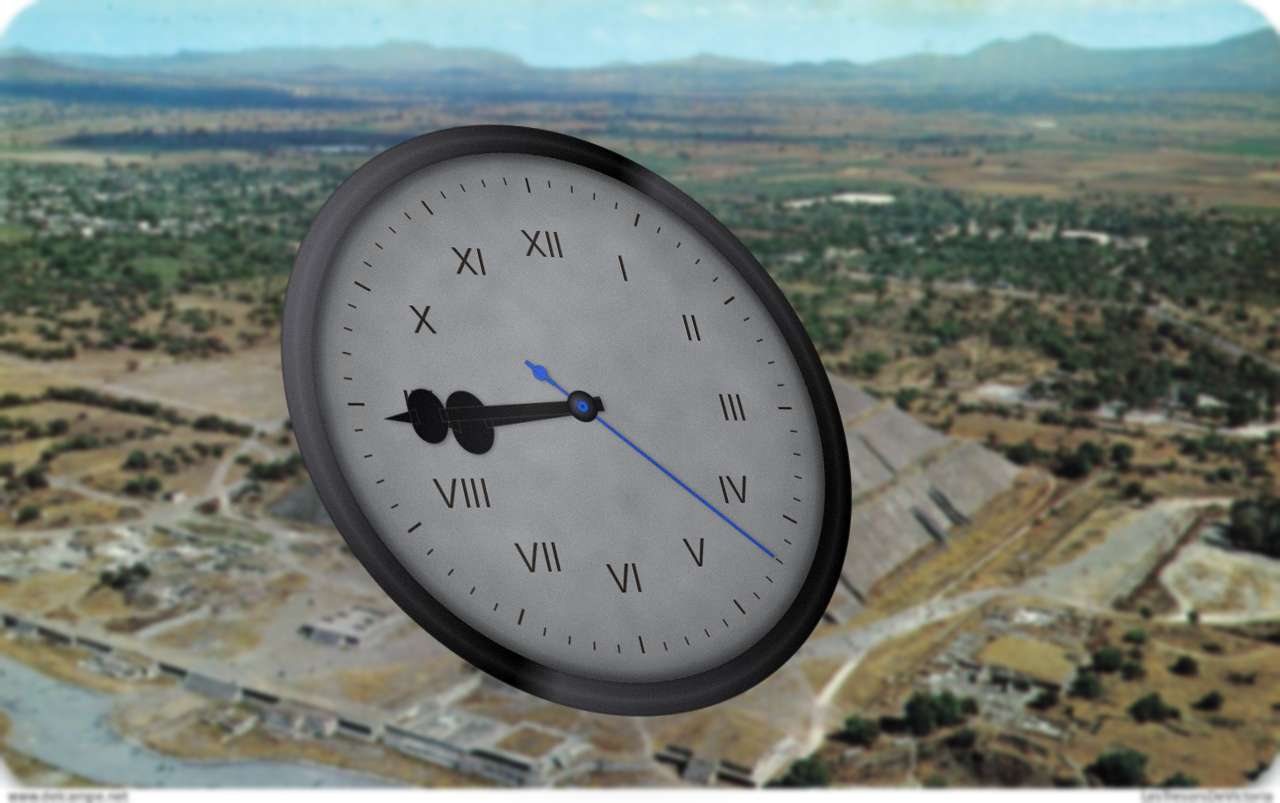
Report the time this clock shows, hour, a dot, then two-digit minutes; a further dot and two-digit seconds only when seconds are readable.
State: 8.44.22
